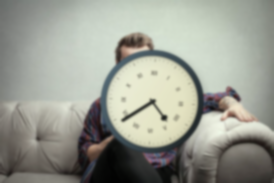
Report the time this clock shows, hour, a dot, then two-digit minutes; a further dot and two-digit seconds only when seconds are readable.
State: 4.39
